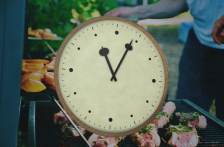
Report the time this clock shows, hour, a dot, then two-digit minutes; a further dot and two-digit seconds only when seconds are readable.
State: 11.04
